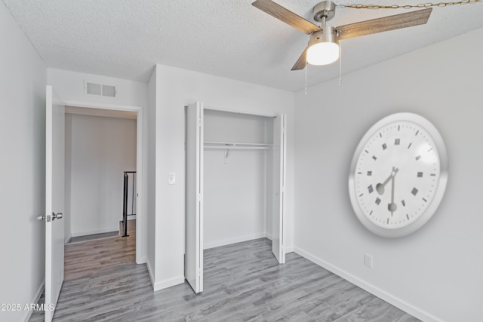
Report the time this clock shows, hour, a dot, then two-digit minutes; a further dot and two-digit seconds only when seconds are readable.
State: 7.29
